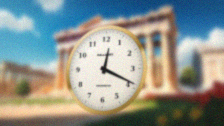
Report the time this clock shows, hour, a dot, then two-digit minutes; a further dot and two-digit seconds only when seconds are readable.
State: 12.19
